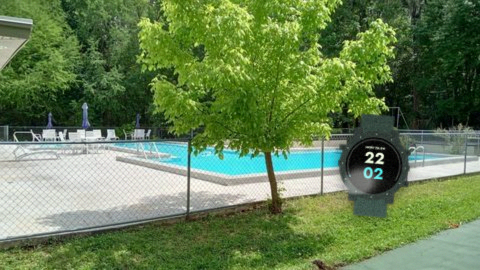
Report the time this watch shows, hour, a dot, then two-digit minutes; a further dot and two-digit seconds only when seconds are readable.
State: 22.02
